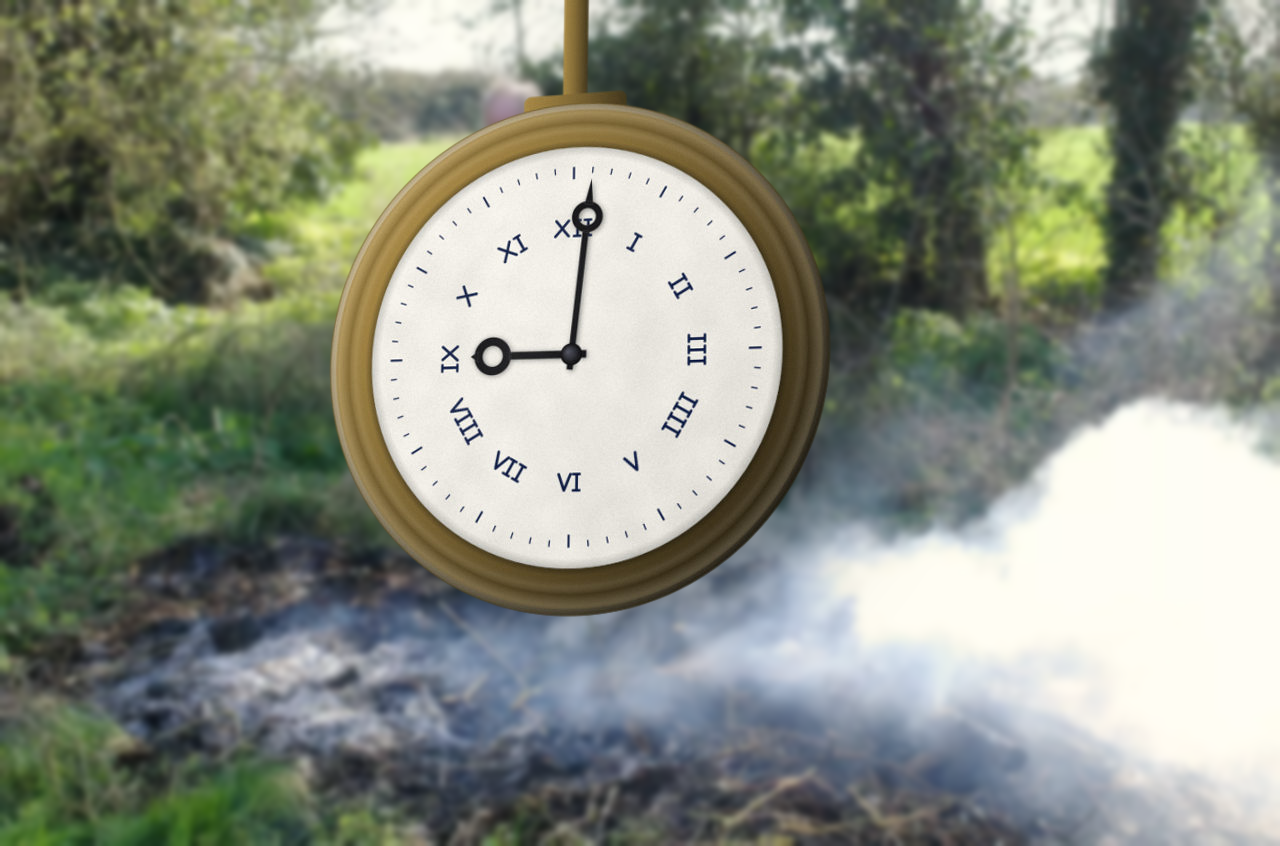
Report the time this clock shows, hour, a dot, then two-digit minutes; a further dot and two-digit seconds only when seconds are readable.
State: 9.01
